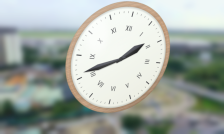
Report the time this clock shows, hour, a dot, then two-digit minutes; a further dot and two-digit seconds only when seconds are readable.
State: 1.41
